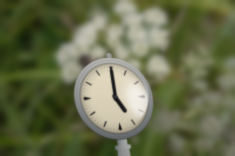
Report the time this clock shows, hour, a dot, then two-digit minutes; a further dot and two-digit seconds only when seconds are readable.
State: 5.00
